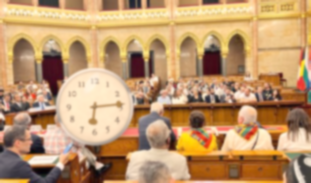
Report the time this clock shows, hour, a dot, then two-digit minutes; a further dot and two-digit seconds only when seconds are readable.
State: 6.14
